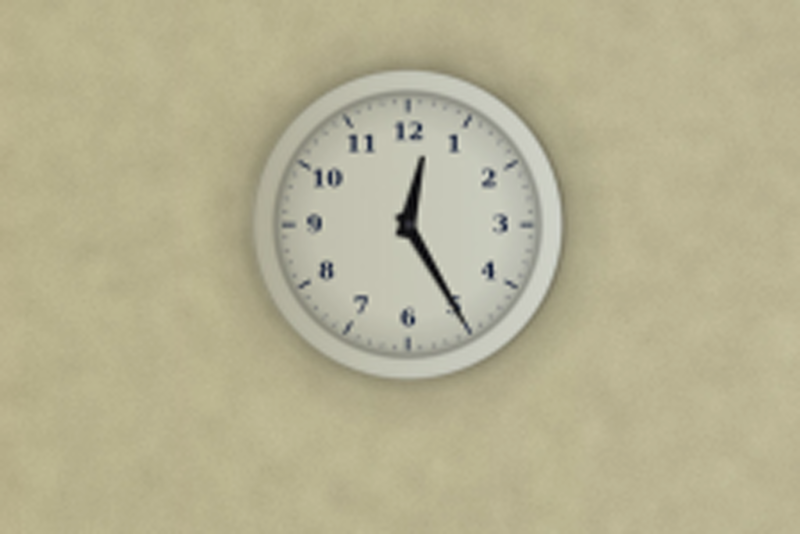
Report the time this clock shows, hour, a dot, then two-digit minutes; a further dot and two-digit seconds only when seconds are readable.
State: 12.25
